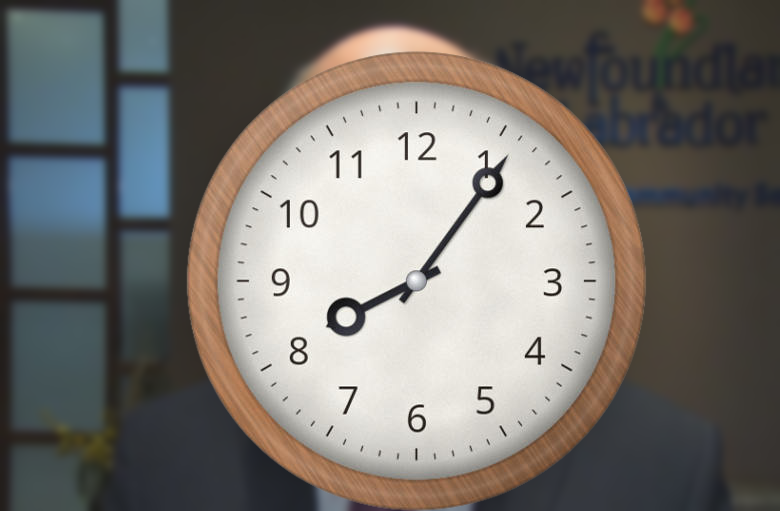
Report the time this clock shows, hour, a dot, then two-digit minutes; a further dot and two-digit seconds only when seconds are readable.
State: 8.06
